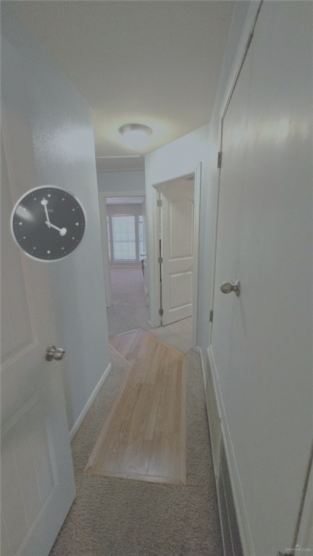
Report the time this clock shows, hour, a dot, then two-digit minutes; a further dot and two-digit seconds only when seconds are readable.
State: 3.58
